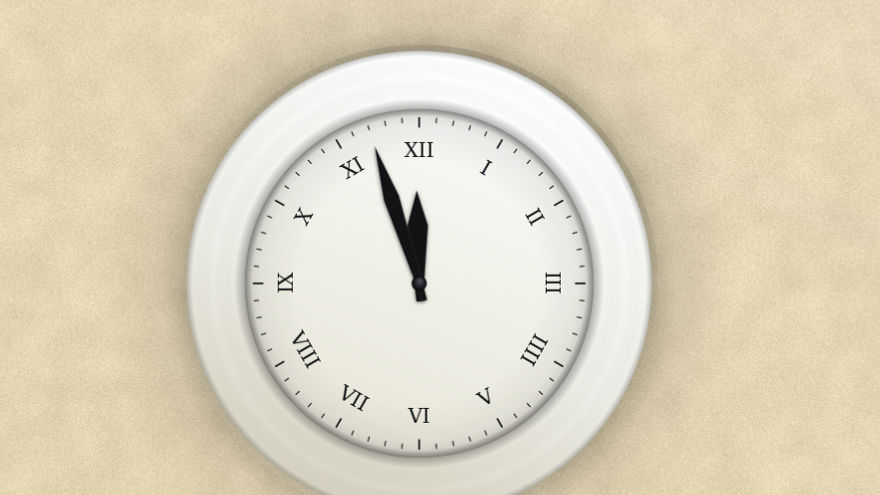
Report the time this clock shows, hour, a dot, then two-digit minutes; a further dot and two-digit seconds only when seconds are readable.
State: 11.57
